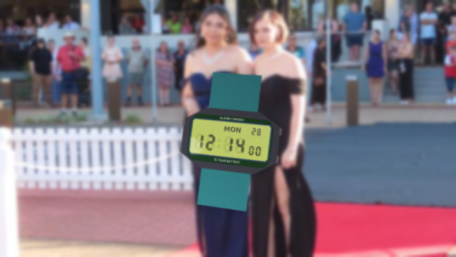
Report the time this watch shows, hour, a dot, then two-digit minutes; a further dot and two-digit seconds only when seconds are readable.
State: 12.14.00
